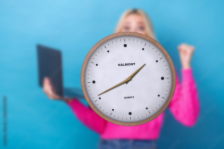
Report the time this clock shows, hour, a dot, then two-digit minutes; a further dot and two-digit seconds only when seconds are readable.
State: 1.41
